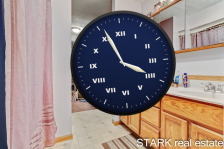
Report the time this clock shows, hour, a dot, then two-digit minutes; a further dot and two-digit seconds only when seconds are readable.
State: 3.56
